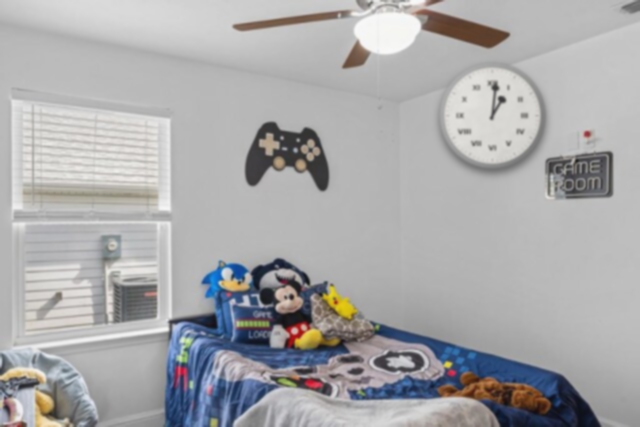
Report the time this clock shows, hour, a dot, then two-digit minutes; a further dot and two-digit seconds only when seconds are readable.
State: 1.01
